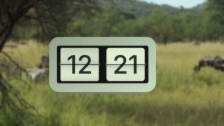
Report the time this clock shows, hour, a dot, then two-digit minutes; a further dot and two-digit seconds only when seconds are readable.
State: 12.21
